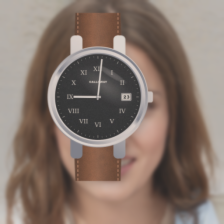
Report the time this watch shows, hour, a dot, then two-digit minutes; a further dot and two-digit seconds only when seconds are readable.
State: 9.01
